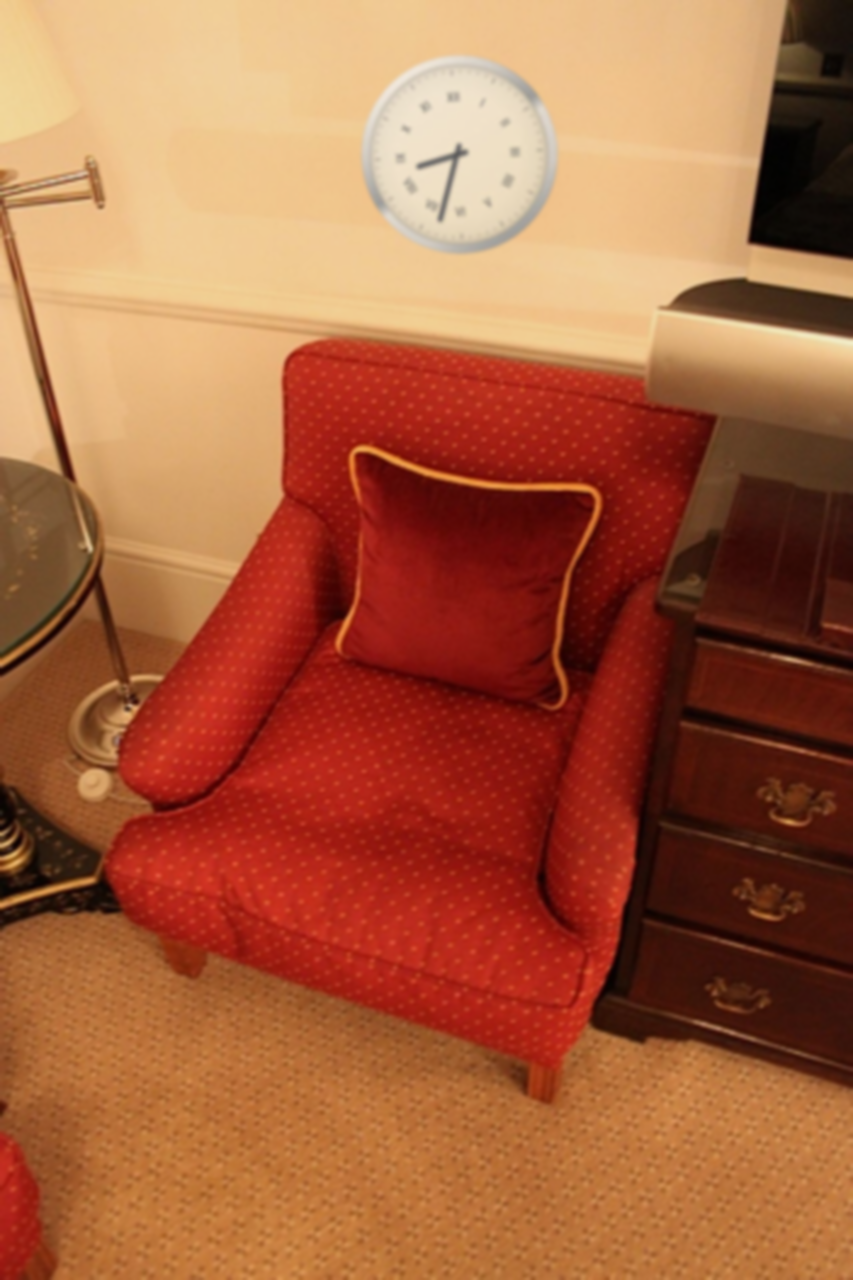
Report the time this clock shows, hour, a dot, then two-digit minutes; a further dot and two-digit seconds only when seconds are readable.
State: 8.33
